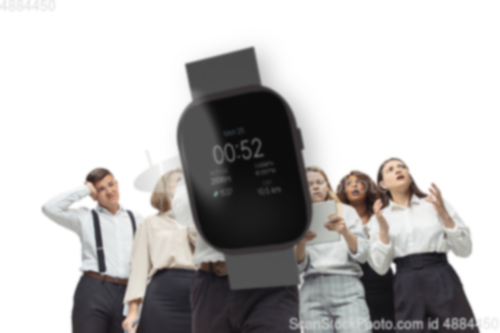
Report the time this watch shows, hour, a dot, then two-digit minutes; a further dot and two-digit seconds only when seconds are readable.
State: 0.52
